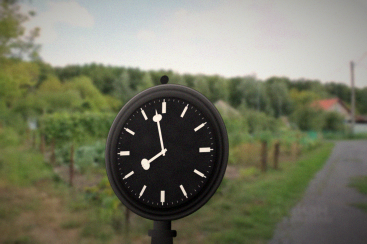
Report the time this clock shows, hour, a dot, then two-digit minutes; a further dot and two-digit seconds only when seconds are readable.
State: 7.58
